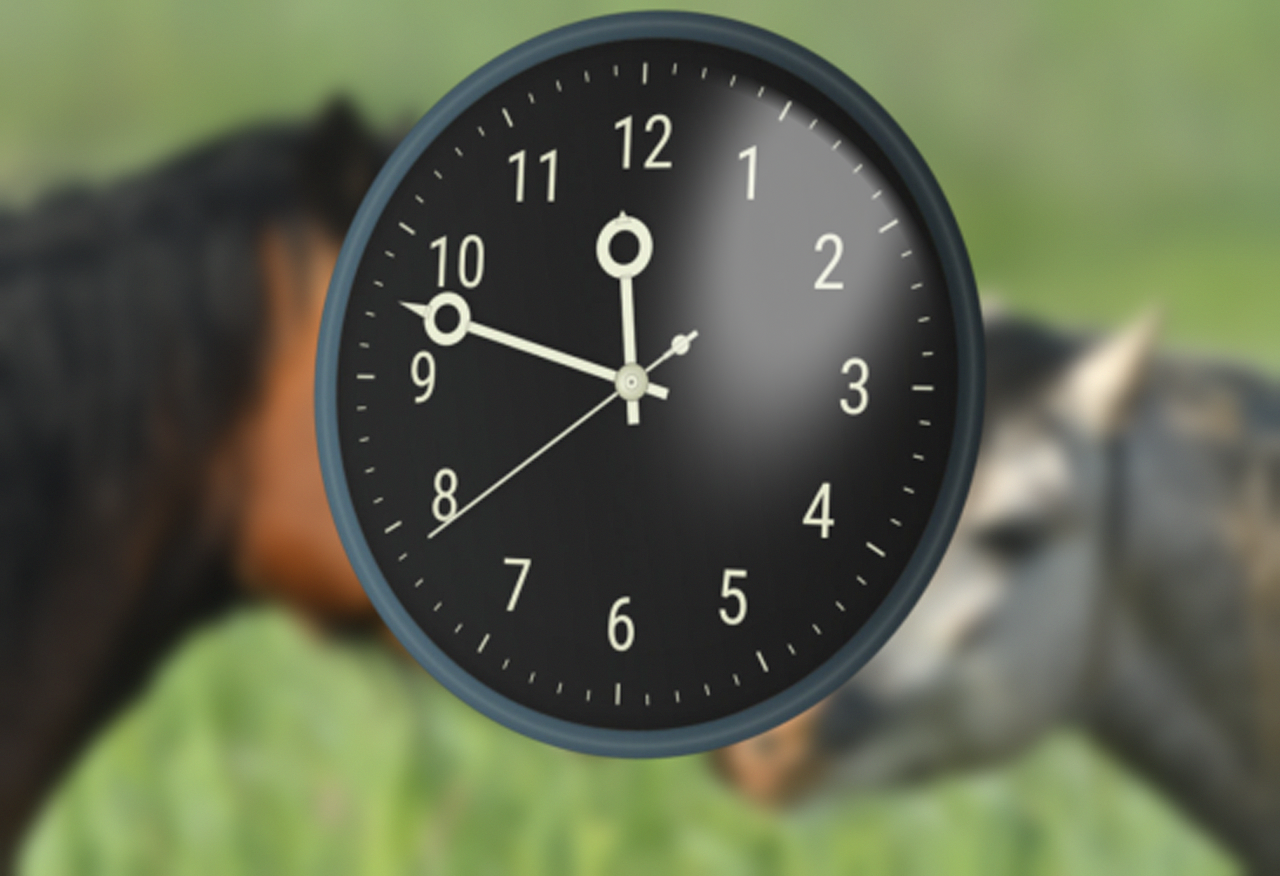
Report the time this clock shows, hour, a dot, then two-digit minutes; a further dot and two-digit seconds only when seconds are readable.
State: 11.47.39
